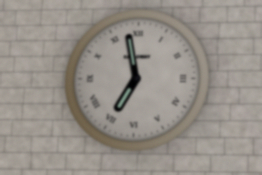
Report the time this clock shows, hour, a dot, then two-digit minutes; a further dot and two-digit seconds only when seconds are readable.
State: 6.58
